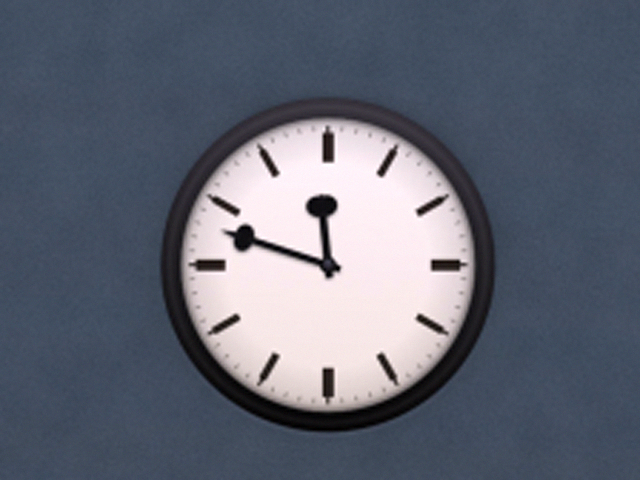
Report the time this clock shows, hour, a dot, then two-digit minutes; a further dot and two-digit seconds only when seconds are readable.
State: 11.48
